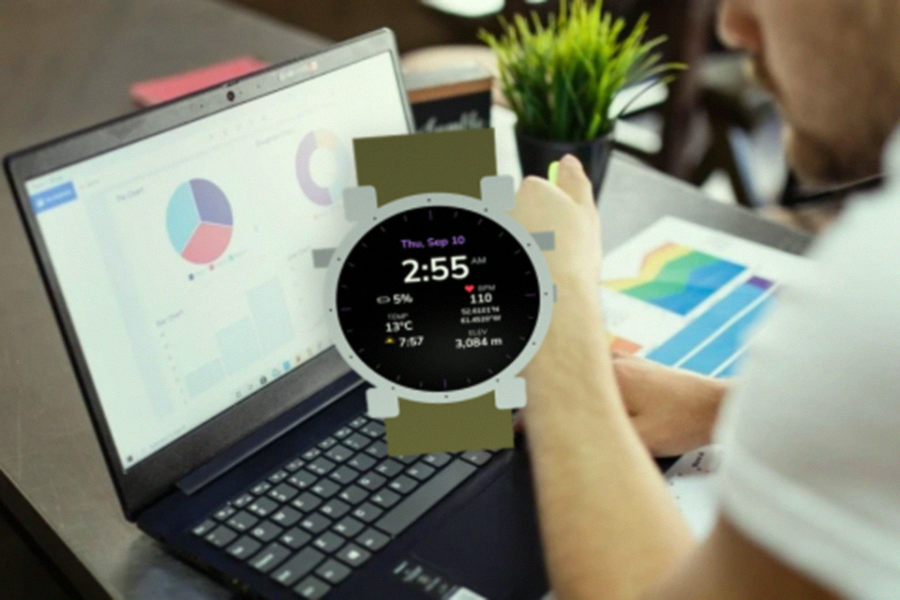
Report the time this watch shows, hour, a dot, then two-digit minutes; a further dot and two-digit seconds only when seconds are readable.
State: 2.55
